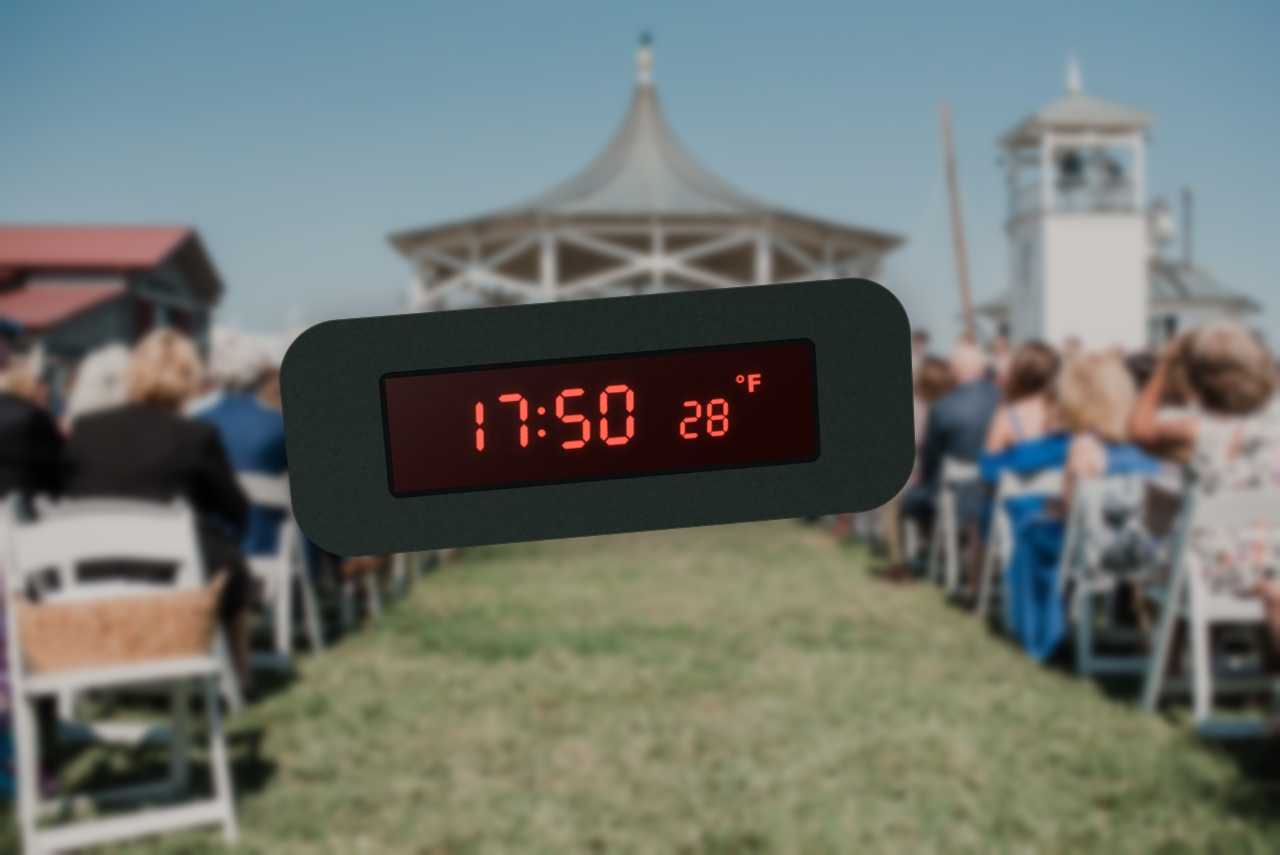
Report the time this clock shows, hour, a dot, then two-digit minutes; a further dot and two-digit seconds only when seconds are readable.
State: 17.50
